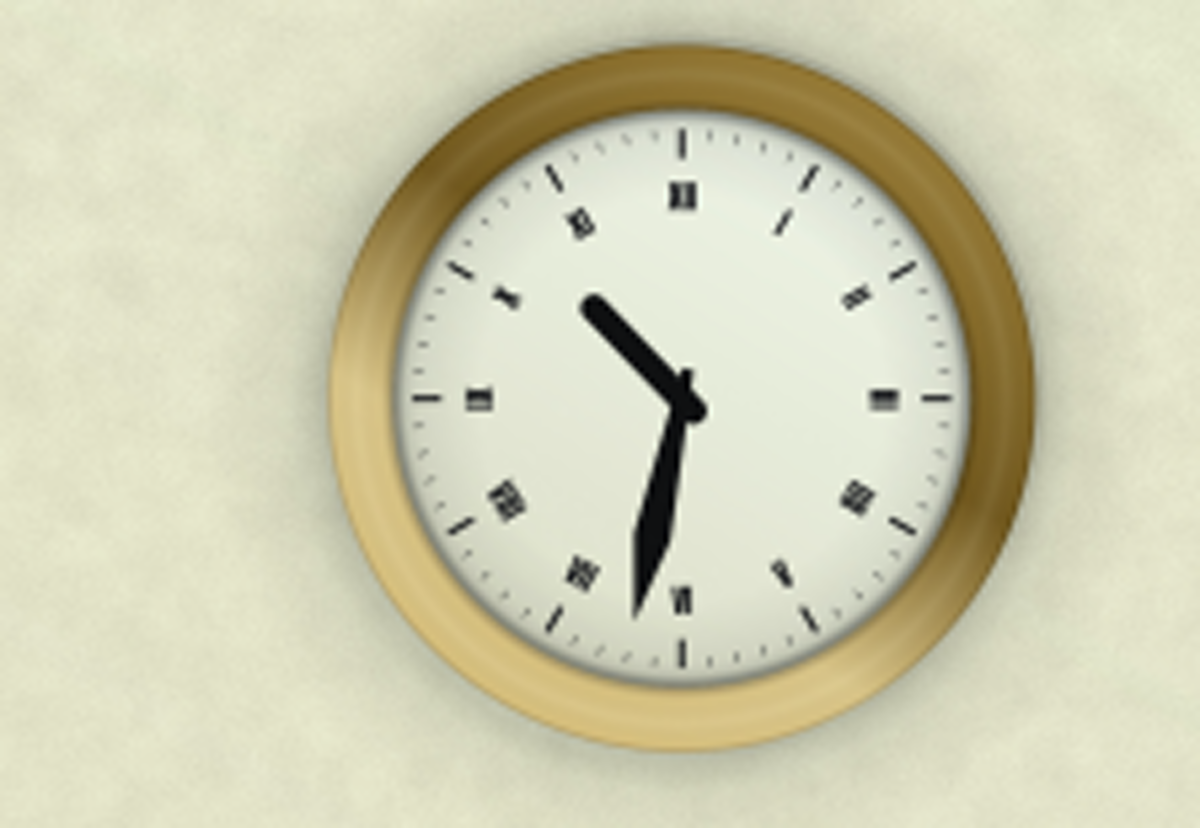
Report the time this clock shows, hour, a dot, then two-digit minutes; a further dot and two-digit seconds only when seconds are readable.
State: 10.32
